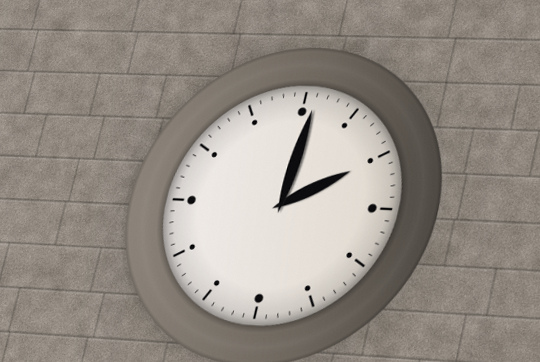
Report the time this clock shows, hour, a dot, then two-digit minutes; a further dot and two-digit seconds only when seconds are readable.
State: 2.01
